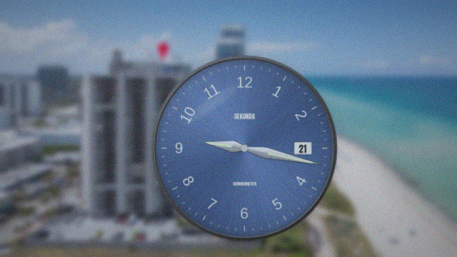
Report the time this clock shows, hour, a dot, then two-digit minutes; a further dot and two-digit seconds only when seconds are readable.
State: 9.17
